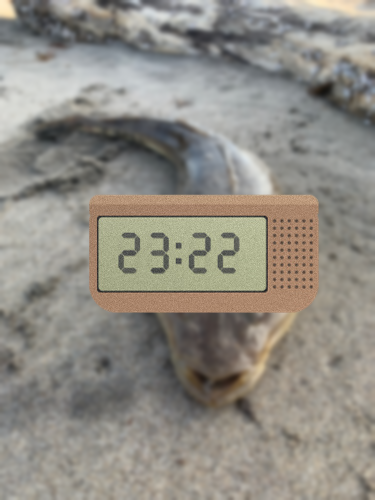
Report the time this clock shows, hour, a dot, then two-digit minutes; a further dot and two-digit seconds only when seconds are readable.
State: 23.22
